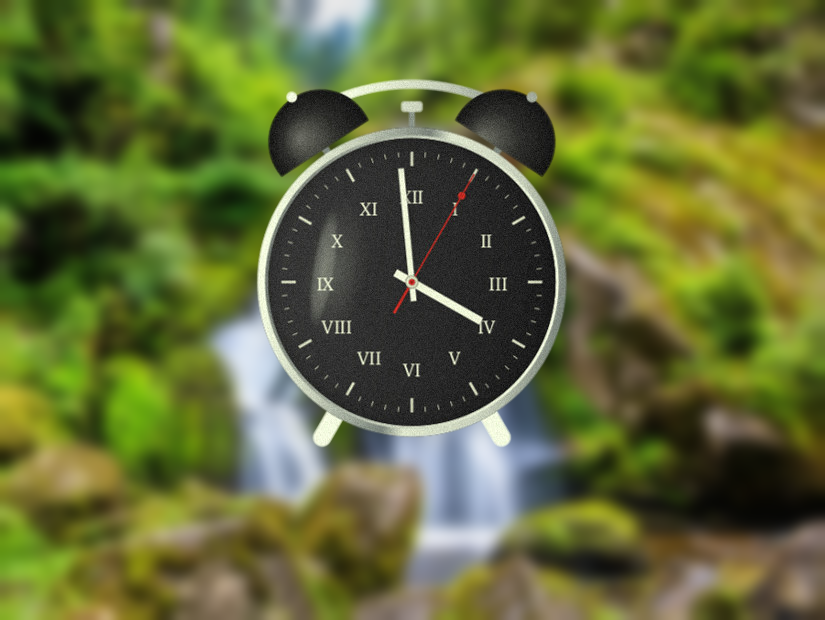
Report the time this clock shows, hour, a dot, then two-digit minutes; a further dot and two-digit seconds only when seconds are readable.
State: 3.59.05
